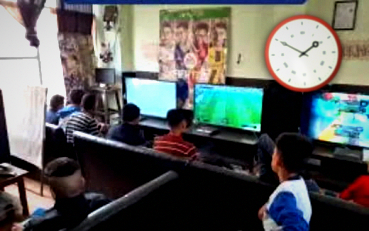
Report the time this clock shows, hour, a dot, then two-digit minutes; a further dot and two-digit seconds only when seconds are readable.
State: 1.50
